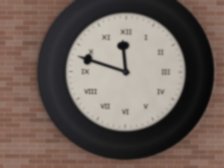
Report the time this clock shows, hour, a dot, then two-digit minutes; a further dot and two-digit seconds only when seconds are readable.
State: 11.48
